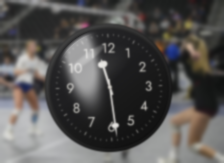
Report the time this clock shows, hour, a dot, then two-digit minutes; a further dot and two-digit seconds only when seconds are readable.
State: 11.29
